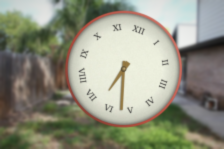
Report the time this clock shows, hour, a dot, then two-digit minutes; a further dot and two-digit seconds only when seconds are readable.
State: 6.27
